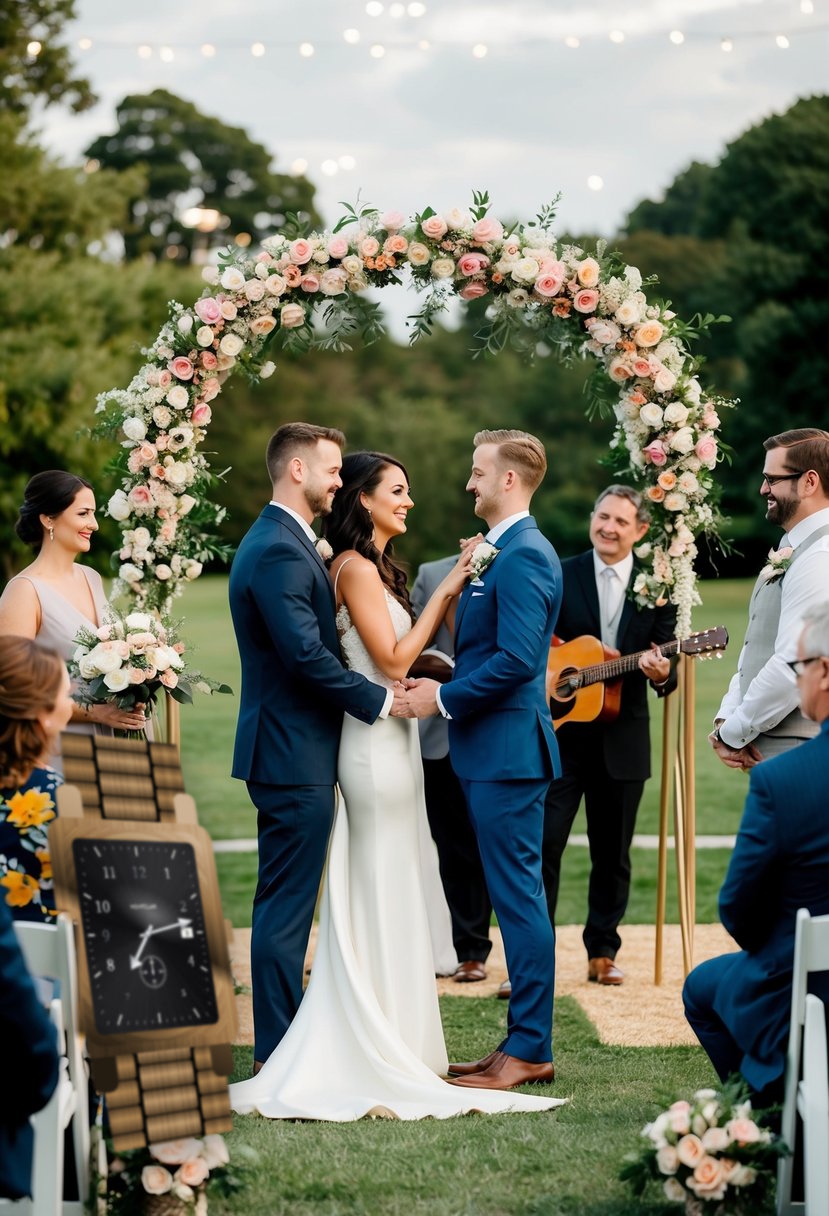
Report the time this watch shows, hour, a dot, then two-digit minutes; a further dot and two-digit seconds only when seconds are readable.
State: 7.13
